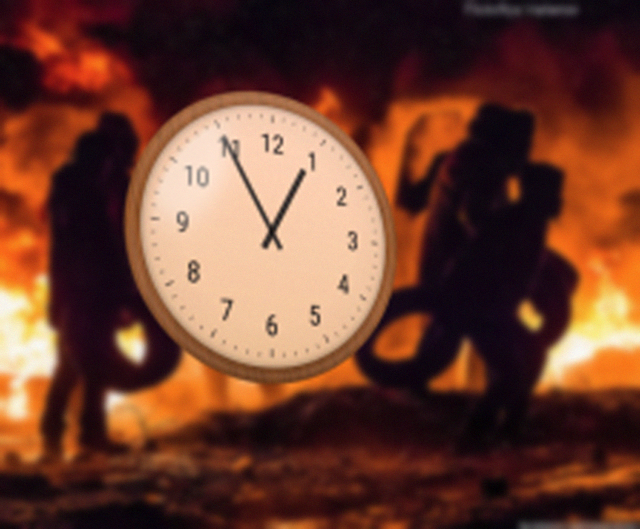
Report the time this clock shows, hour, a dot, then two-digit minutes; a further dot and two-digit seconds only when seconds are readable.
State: 12.55
